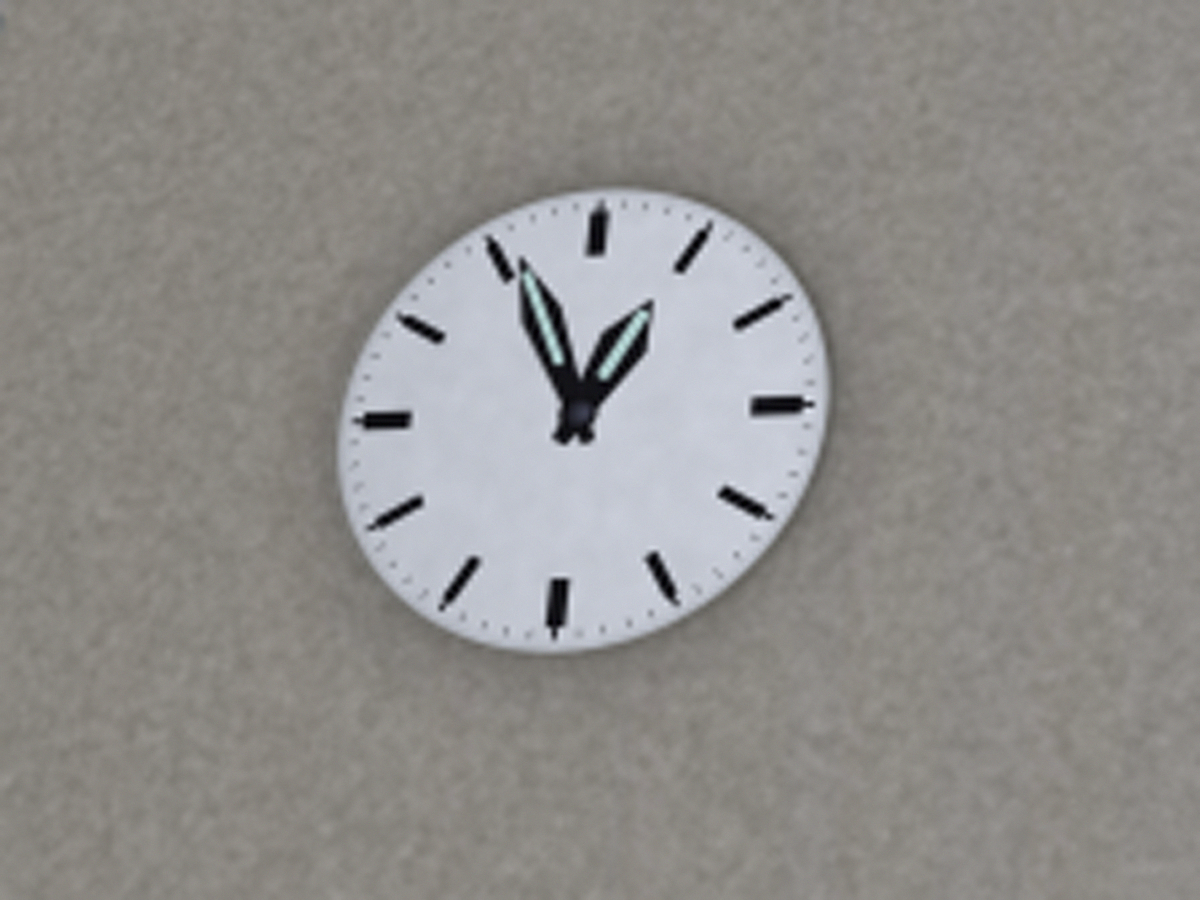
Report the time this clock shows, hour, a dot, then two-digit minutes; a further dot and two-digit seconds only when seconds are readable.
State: 12.56
